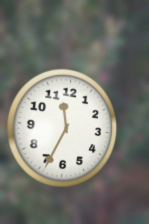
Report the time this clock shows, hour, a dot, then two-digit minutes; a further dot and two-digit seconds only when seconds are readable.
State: 11.34
